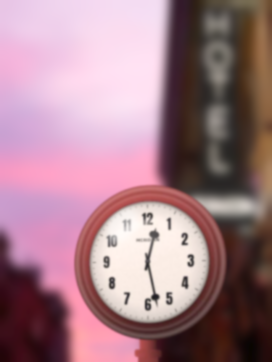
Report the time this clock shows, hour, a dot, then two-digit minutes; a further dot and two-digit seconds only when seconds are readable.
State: 12.28
